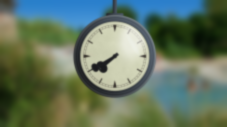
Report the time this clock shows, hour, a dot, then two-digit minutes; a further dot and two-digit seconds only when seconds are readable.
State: 7.40
